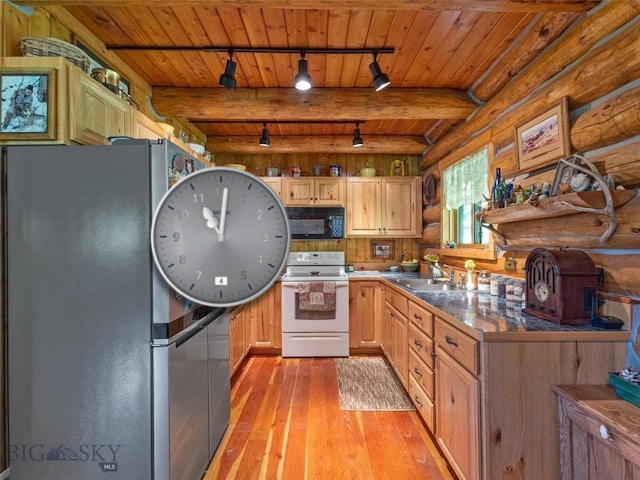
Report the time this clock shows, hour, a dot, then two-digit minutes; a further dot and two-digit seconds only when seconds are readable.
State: 11.01
